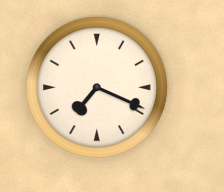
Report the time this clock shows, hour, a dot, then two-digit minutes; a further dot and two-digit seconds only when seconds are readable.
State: 7.19
